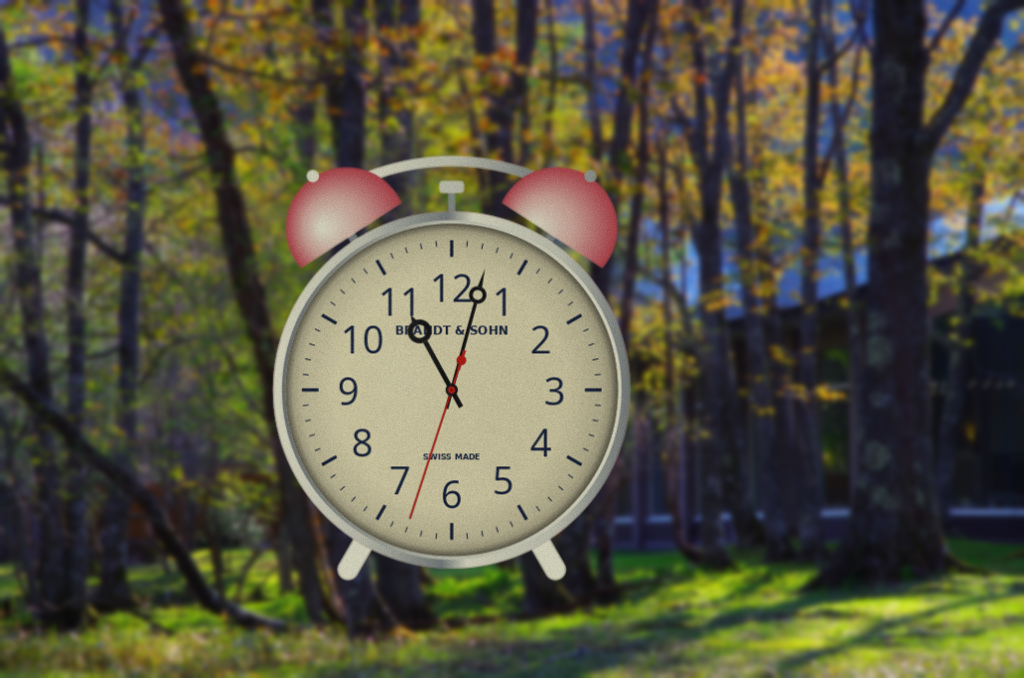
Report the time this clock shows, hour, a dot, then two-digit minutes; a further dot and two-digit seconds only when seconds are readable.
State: 11.02.33
